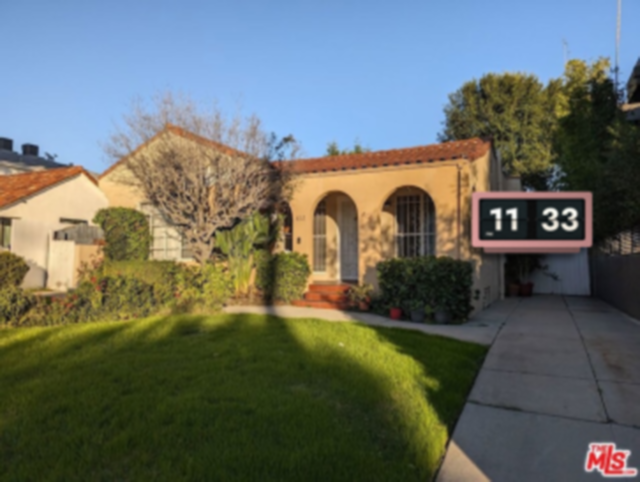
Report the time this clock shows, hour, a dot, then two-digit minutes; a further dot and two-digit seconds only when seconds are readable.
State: 11.33
